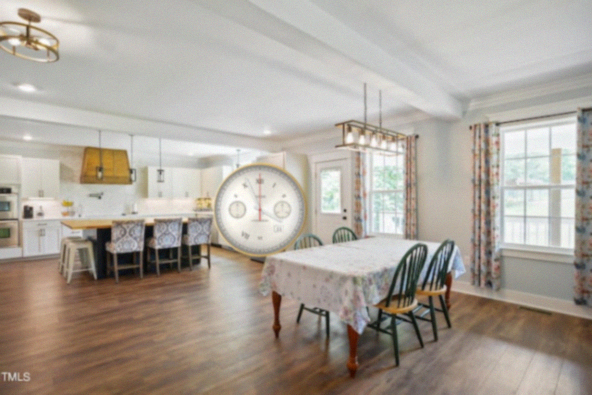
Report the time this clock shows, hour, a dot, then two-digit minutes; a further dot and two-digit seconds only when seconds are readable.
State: 3.56
